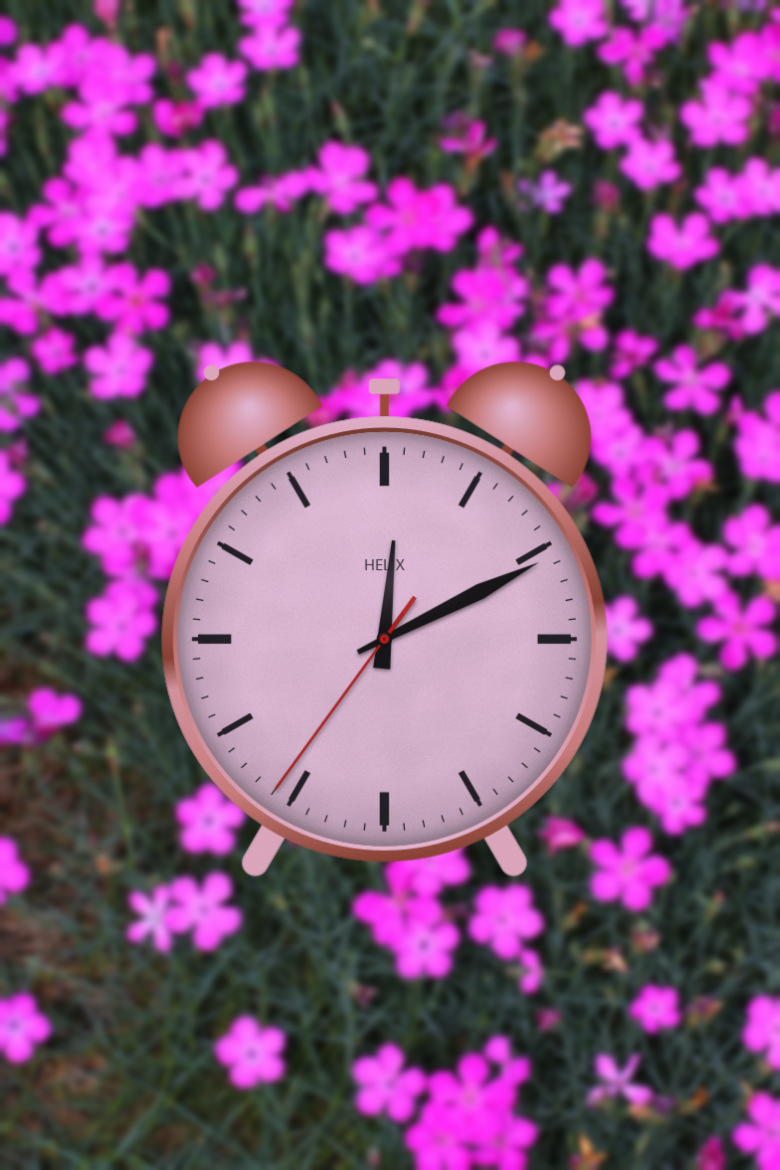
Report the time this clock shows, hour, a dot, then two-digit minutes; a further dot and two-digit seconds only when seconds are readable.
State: 12.10.36
